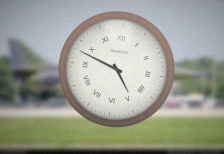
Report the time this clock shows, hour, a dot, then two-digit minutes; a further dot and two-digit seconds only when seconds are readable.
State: 4.48
